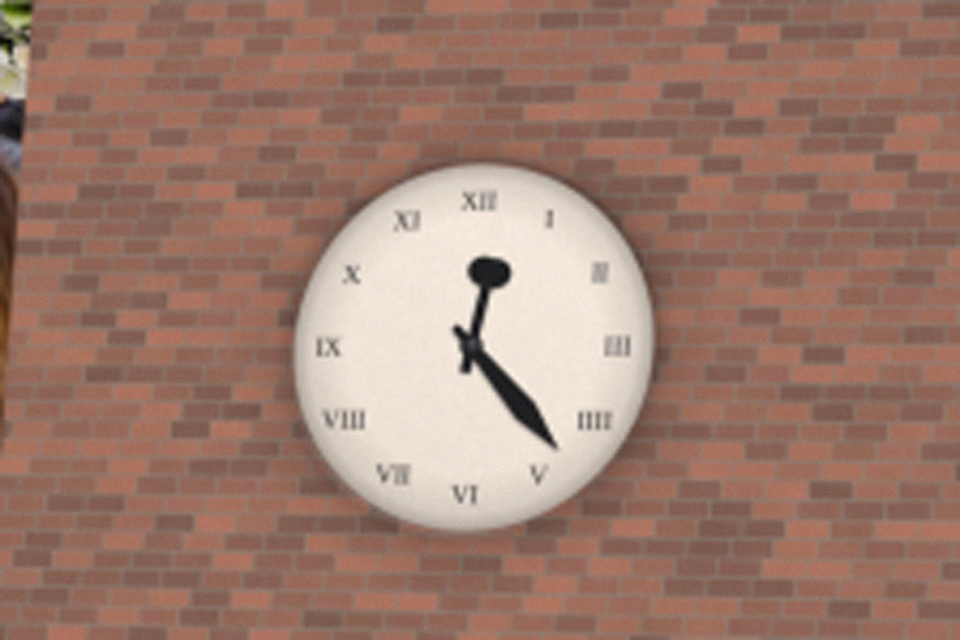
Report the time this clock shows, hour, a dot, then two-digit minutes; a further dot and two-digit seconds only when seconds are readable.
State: 12.23
